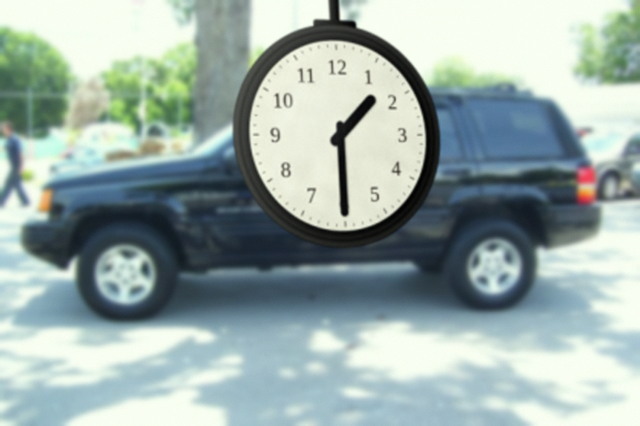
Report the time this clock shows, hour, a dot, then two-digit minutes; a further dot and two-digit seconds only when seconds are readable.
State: 1.30
